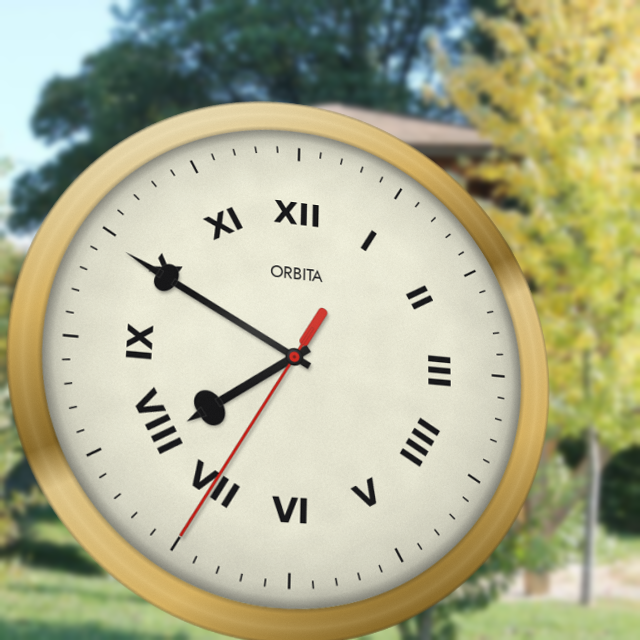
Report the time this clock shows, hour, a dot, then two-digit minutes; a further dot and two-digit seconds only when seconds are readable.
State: 7.49.35
